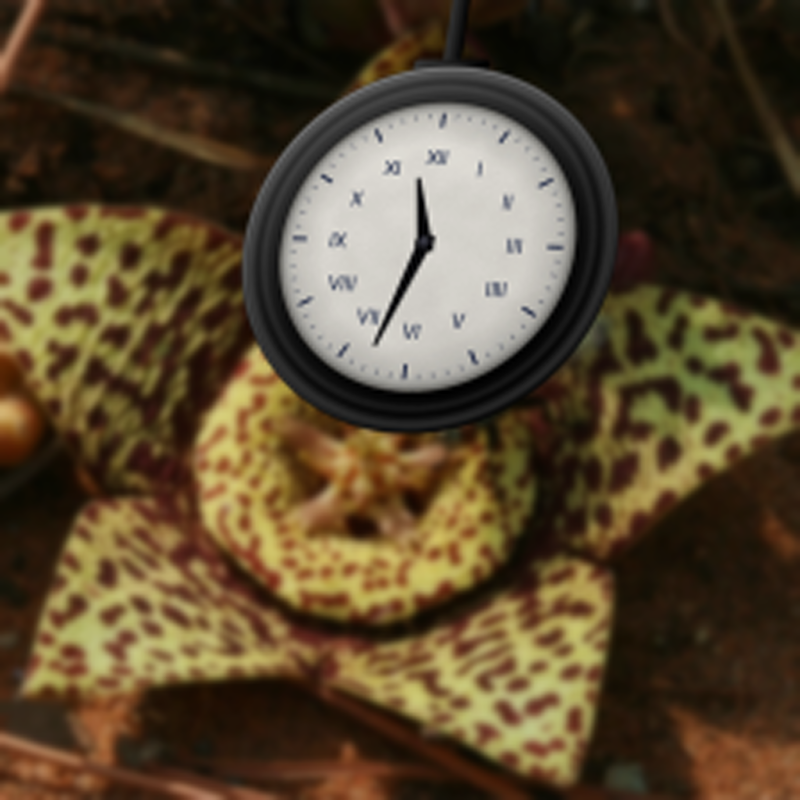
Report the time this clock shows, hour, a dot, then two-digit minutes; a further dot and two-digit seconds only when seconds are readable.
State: 11.33
